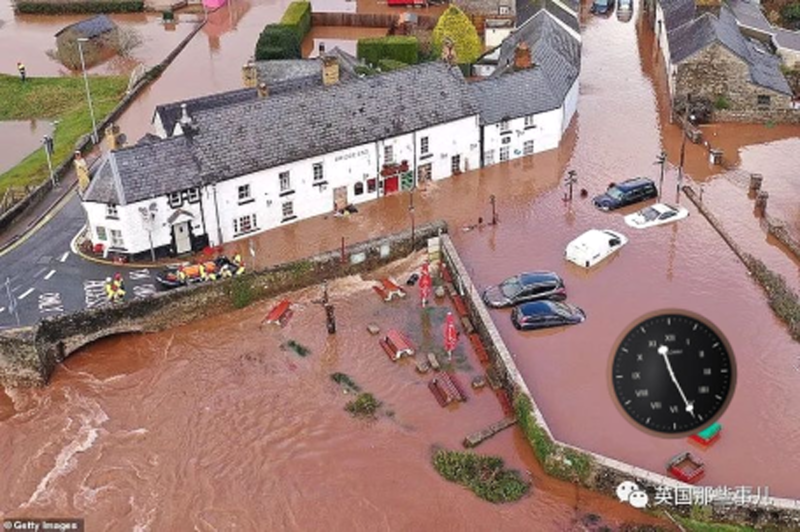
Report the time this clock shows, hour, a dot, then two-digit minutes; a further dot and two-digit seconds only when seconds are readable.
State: 11.26
